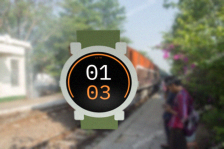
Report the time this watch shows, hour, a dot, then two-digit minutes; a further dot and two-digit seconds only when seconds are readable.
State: 1.03
